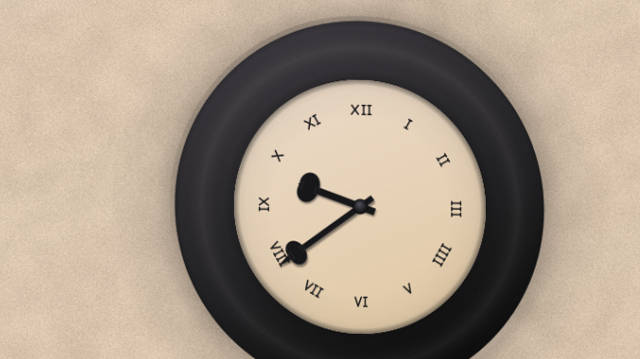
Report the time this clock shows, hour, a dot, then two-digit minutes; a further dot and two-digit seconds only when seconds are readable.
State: 9.39
